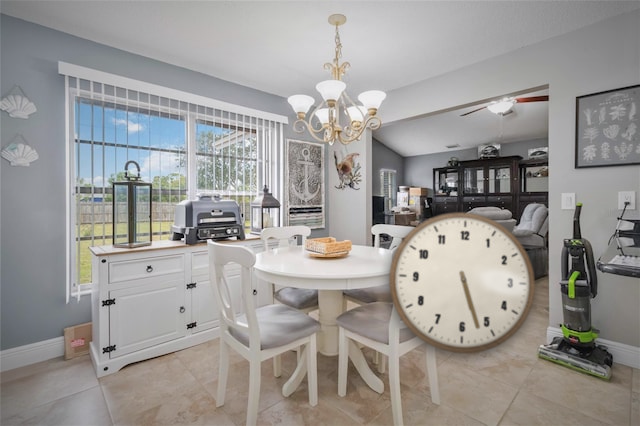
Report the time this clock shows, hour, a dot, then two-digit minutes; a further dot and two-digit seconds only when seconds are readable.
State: 5.27
